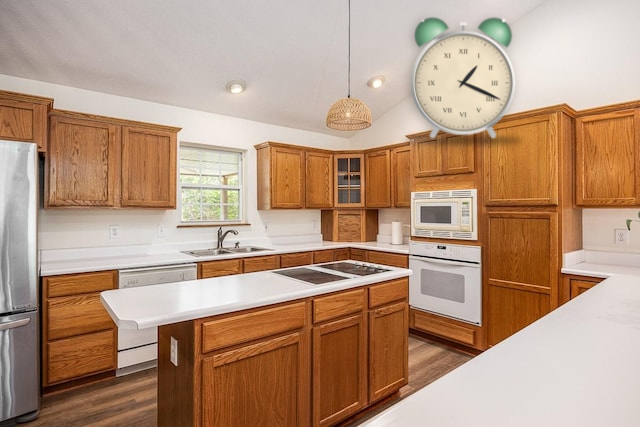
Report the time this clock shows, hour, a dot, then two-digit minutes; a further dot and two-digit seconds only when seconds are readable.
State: 1.19
